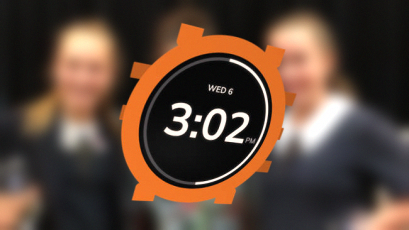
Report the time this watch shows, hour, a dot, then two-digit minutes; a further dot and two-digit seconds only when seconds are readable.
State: 3.02
